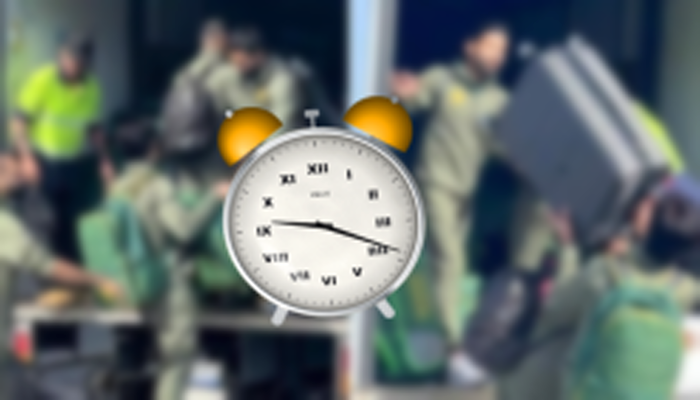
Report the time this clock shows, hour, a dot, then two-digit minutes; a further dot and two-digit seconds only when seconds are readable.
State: 9.19
